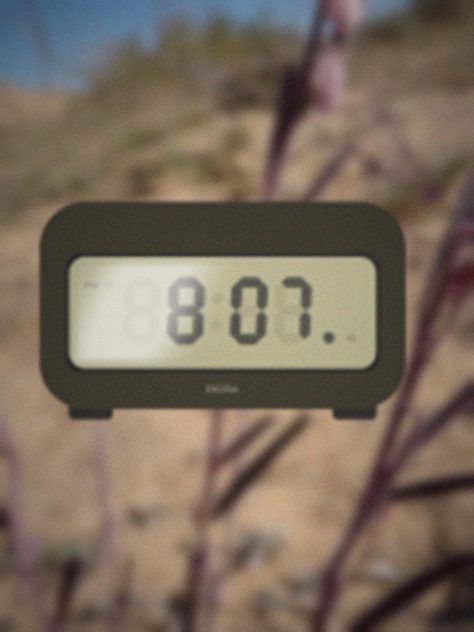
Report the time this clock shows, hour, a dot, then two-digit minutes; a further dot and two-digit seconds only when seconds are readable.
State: 8.07
